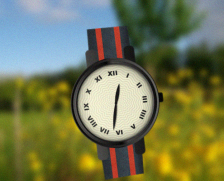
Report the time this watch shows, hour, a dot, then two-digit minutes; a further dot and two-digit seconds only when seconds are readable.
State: 12.32
